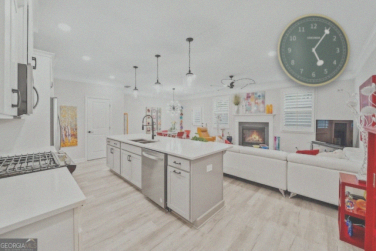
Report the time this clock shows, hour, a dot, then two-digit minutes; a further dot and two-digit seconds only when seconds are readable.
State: 5.06
